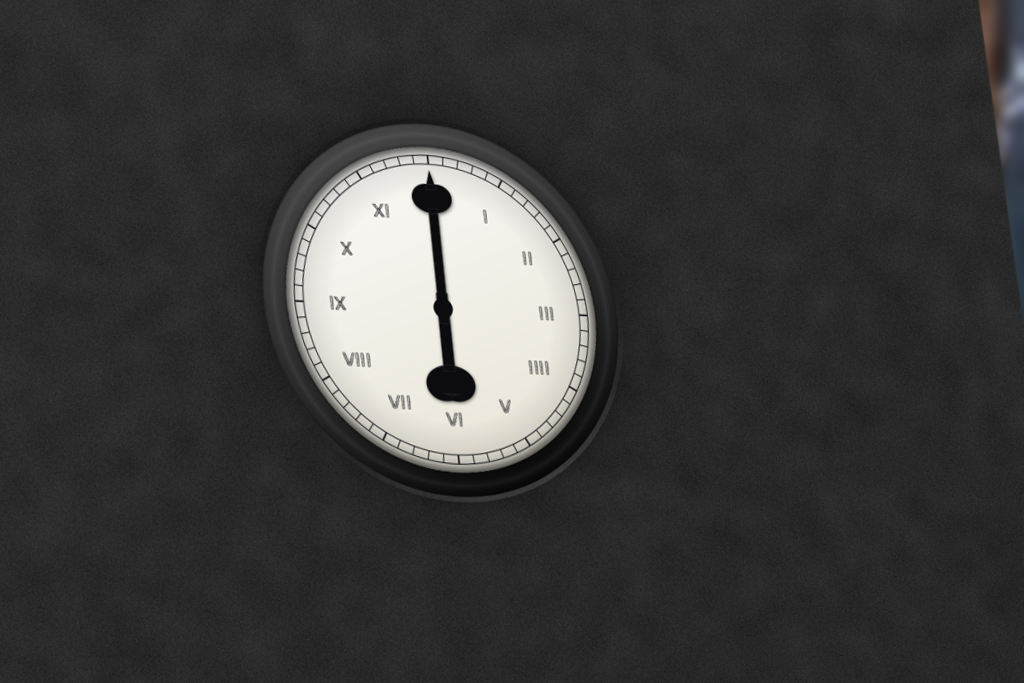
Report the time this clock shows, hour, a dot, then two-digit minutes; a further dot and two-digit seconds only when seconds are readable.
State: 6.00
